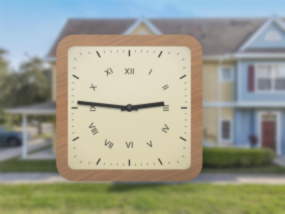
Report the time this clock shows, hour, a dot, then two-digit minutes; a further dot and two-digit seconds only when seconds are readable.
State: 2.46
